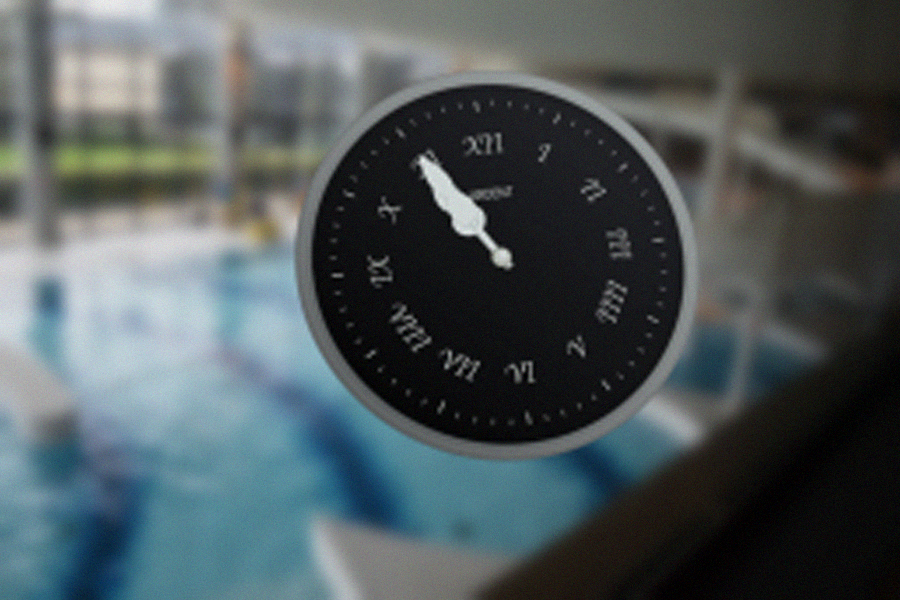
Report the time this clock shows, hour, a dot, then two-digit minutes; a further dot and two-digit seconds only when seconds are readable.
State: 10.55
